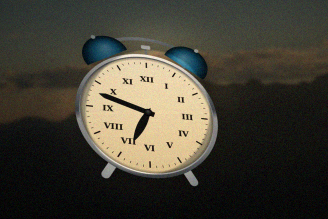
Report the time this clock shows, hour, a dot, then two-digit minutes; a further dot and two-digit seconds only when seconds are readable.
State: 6.48
